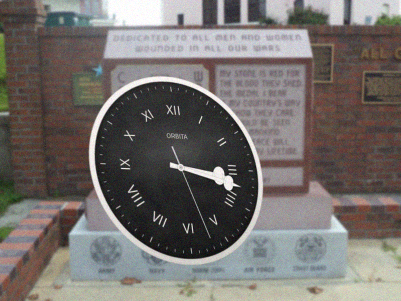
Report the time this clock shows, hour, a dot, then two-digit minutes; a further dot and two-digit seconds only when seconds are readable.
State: 3.17.27
